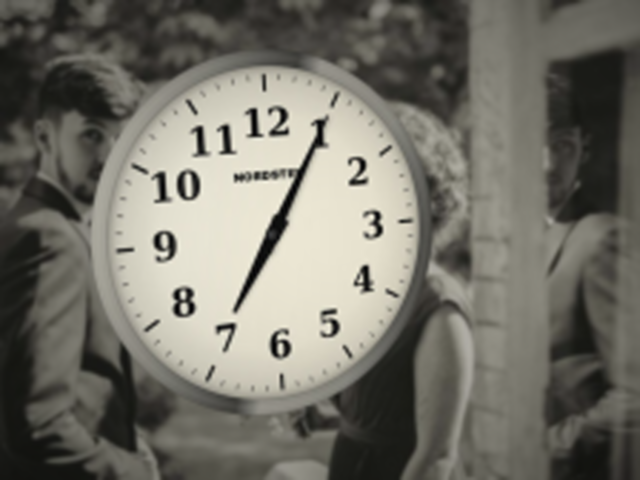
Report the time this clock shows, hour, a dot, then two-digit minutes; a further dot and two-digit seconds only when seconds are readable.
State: 7.05
